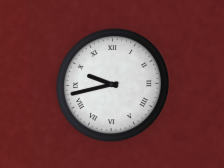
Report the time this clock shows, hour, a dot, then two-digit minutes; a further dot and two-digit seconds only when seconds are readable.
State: 9.43
